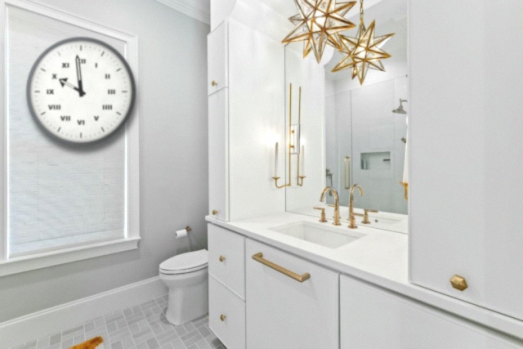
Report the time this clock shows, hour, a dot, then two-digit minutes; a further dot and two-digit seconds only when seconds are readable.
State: 9.59
